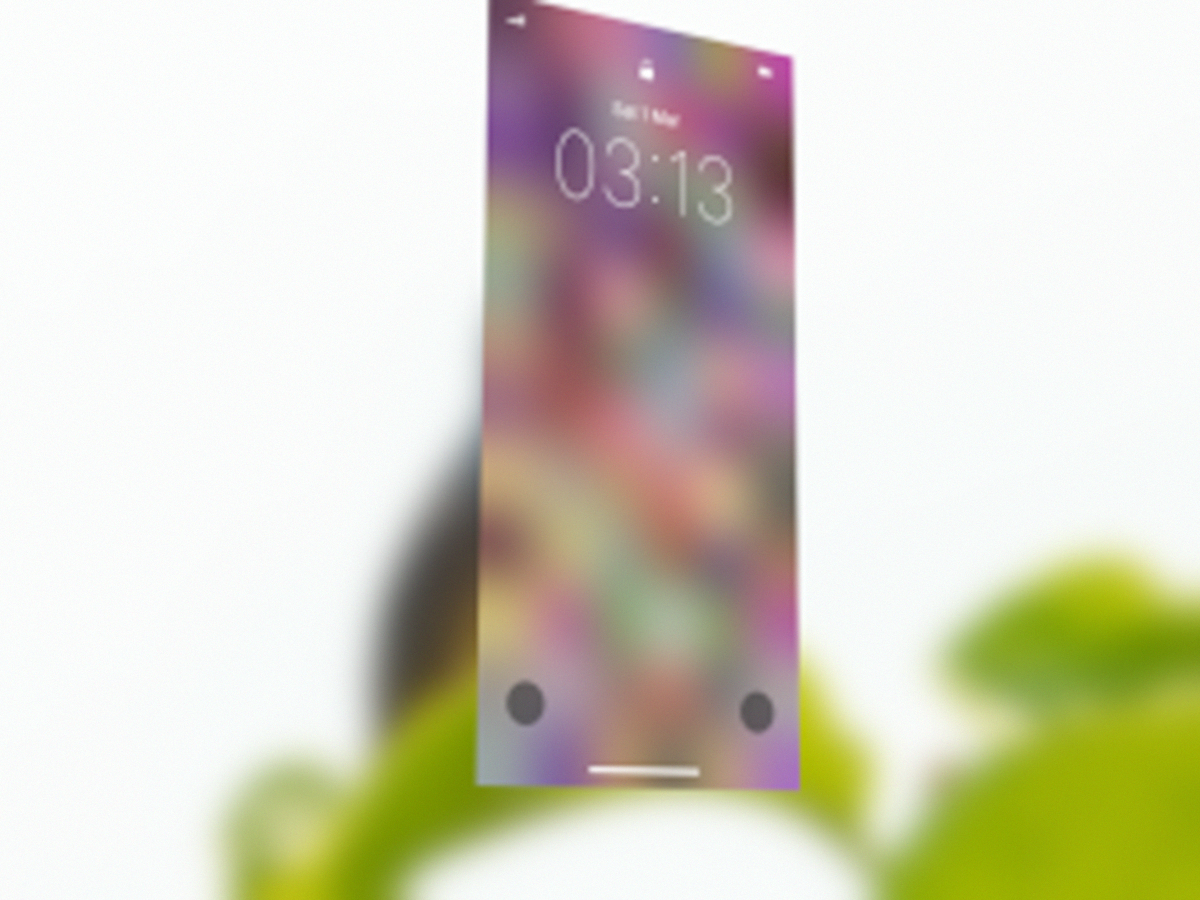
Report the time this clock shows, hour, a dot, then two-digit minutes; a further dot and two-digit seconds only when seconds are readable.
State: 3.13
